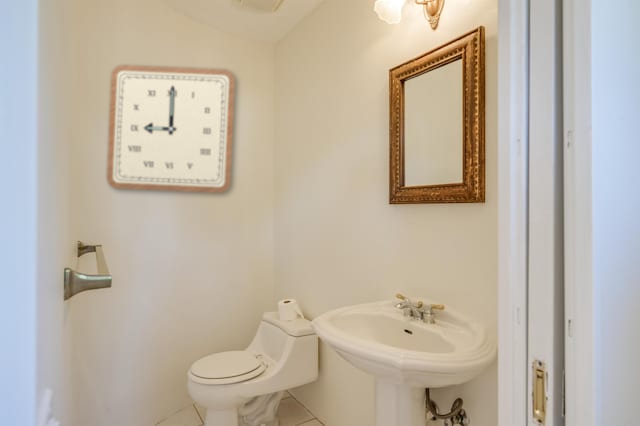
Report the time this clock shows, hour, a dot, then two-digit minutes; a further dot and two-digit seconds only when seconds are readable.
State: 9.00
